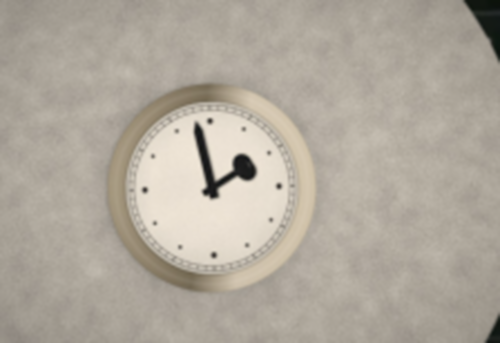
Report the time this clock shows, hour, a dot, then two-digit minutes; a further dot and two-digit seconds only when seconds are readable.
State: 1.58
